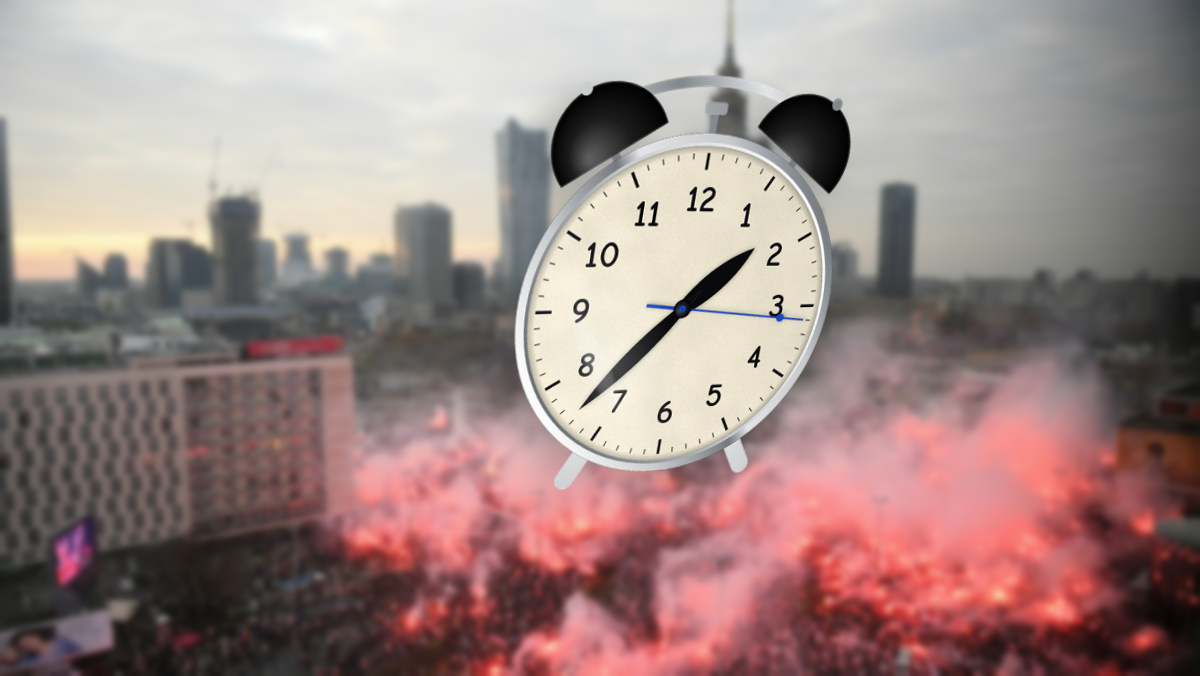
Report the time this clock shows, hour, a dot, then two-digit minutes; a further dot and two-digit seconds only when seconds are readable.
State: 1.37.16
